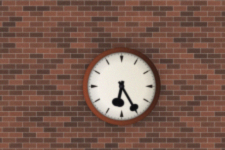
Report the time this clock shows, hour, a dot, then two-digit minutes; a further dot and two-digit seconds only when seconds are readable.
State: 6.25
